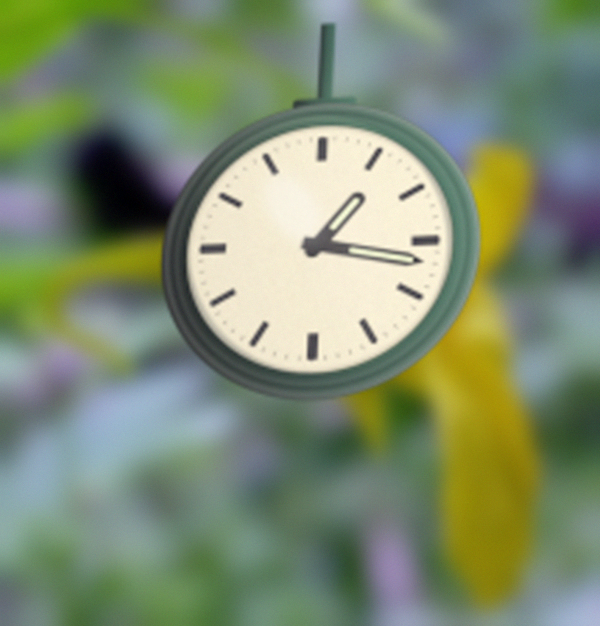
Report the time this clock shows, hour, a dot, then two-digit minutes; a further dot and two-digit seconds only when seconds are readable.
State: 1.17
